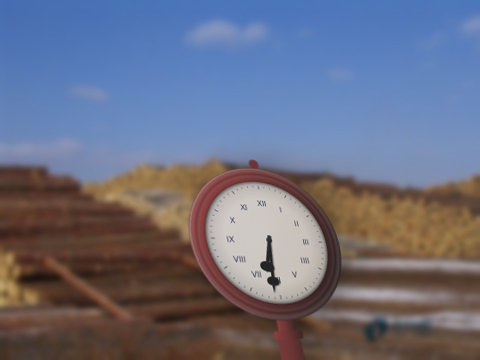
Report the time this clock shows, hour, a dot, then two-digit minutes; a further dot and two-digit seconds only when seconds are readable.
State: 6.31
